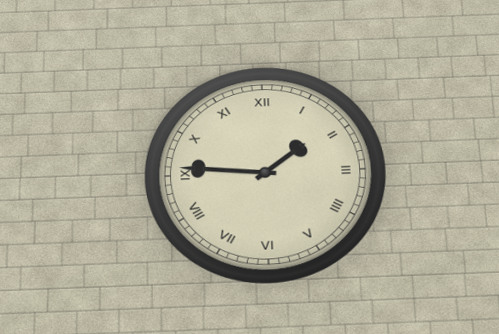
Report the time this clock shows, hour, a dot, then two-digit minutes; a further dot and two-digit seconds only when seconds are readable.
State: 1.46
